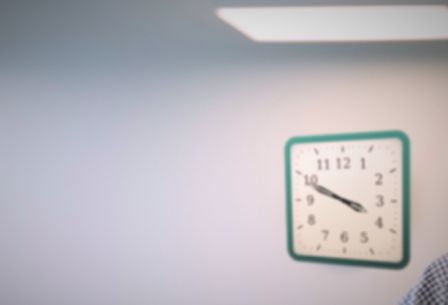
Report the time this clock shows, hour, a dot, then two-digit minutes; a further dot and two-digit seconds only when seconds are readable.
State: 3.49
